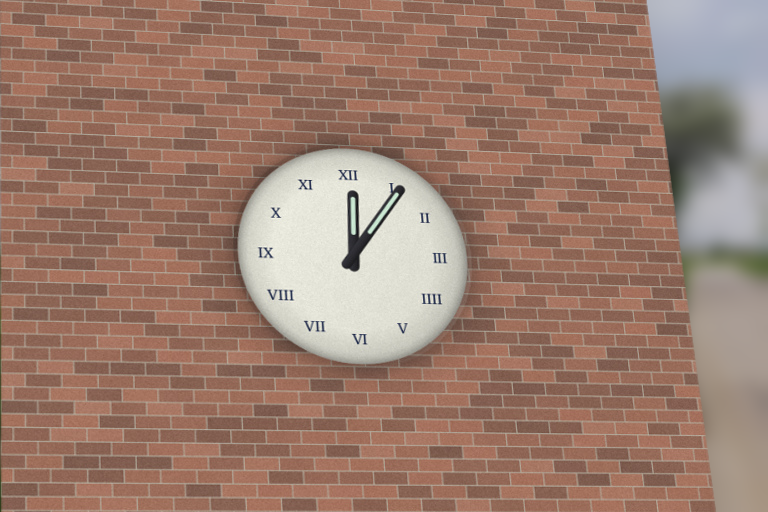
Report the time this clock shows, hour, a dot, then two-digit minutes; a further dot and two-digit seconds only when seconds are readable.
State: 12.06
